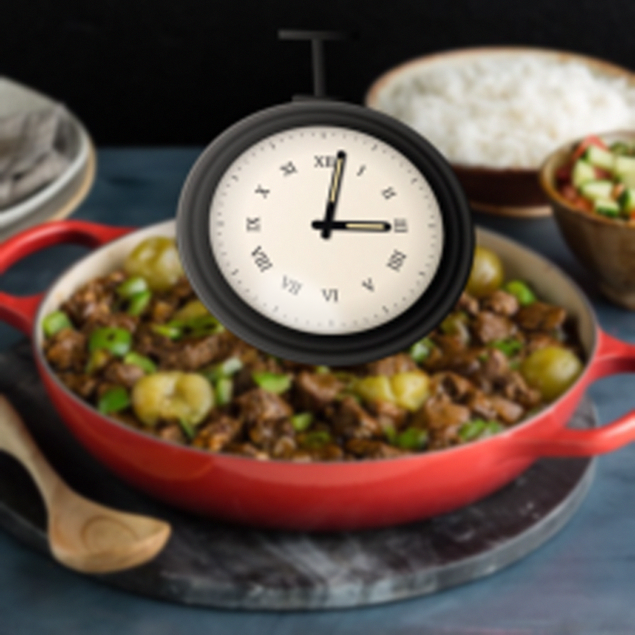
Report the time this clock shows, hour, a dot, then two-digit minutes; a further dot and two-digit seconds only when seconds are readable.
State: 3.02
